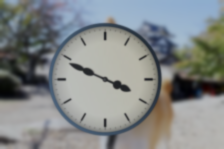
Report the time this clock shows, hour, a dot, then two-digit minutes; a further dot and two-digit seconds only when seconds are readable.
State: 3.49
